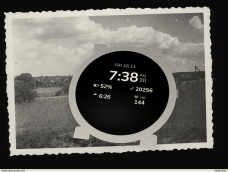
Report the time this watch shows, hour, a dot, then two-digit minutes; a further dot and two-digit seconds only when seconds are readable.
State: 7.38
